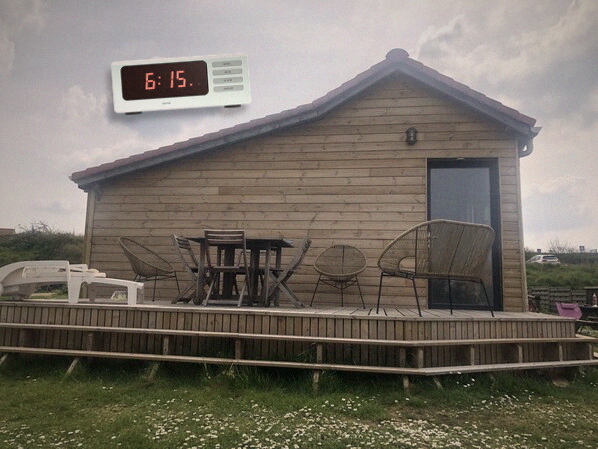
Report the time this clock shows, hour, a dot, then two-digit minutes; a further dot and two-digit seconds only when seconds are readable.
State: 6.15
